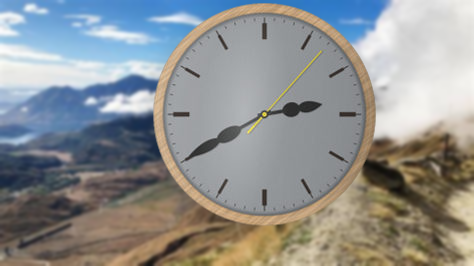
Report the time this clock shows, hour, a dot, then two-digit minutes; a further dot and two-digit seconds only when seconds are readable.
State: 2.40.07
